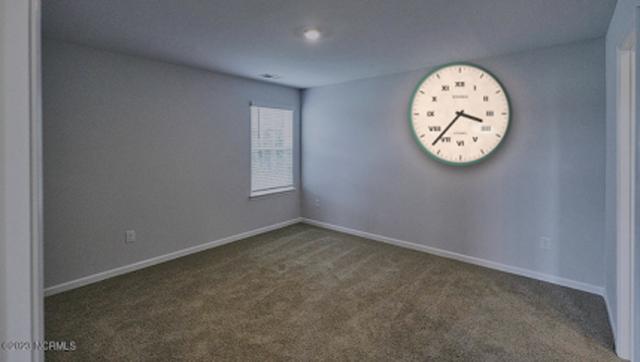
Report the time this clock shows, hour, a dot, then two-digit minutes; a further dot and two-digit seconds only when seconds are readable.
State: 3.37
